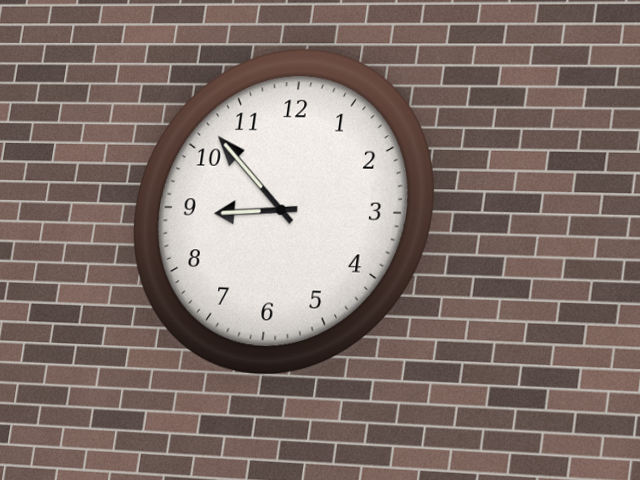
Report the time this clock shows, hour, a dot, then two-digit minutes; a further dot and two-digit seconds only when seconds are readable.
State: 8.52
